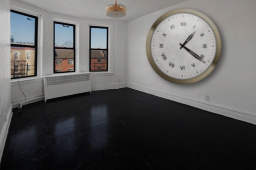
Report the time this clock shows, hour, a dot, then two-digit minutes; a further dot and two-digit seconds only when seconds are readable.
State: 1.21
